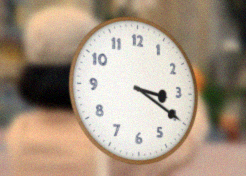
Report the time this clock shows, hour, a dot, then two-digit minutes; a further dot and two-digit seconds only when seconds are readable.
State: 3.20
